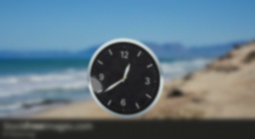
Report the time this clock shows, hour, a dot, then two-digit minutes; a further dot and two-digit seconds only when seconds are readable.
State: 12.39
